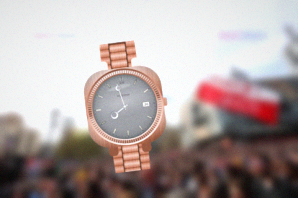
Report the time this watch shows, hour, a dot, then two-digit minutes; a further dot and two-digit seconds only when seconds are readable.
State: 7.58
